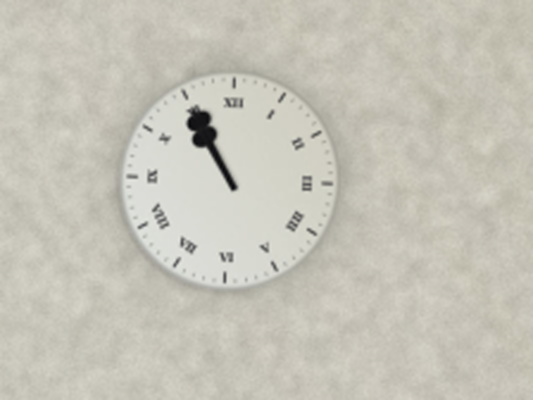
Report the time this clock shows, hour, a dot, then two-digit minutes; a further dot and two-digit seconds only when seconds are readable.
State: 10.55
